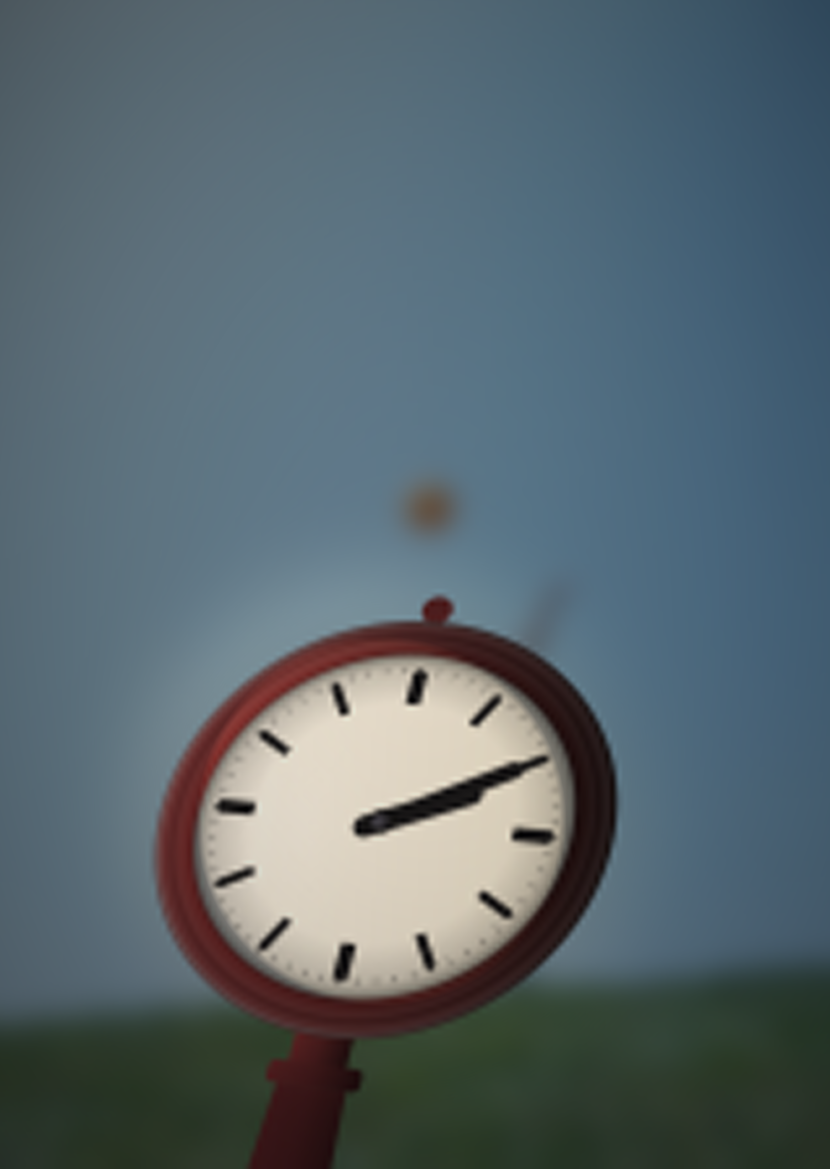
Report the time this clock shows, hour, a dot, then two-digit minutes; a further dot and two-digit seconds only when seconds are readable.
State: 2.10
